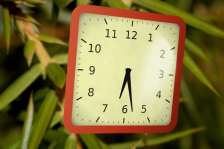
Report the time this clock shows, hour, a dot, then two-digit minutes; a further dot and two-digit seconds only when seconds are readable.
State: 6.28
